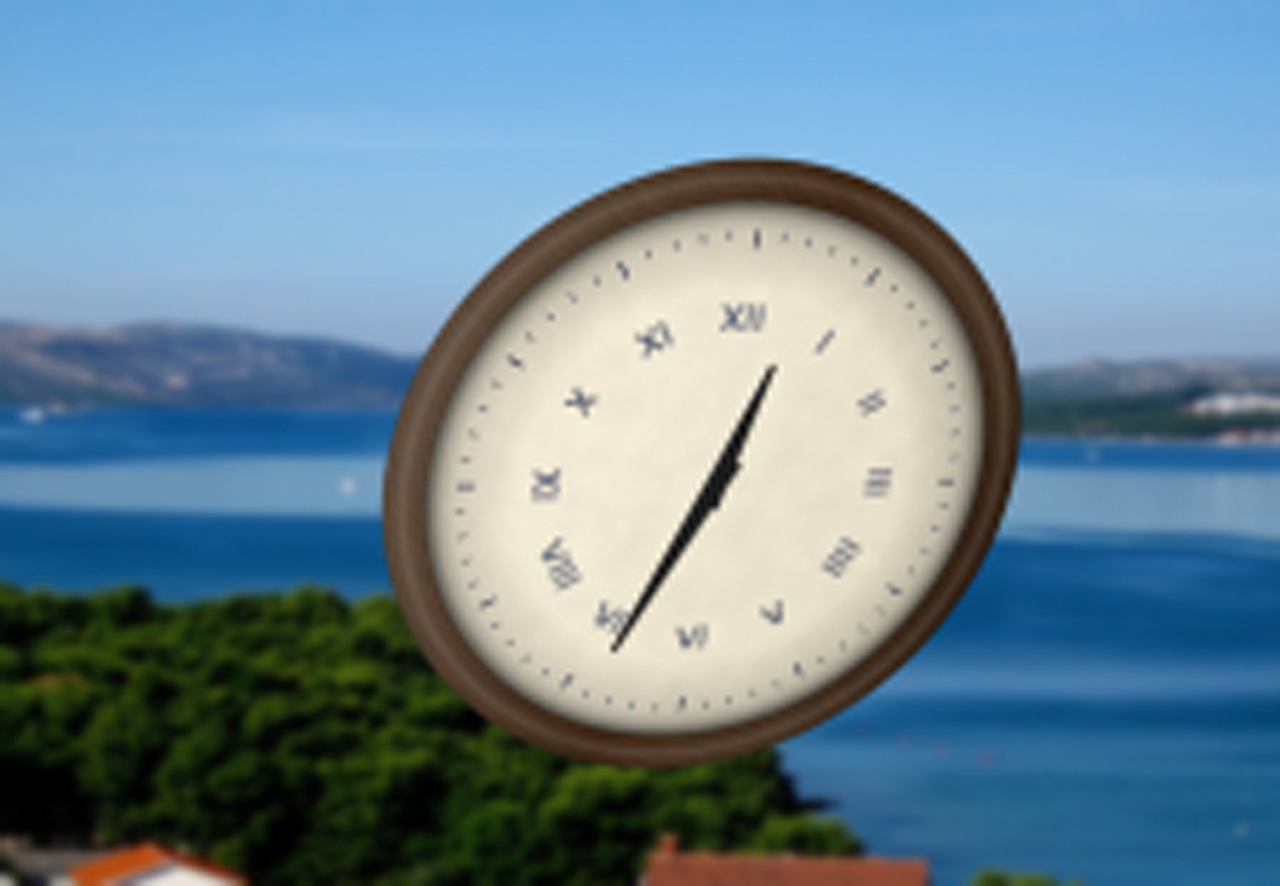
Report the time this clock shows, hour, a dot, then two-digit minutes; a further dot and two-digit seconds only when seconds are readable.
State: 12.34
